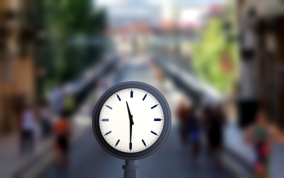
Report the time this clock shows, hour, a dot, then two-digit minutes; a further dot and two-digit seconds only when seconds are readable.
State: 11.30
